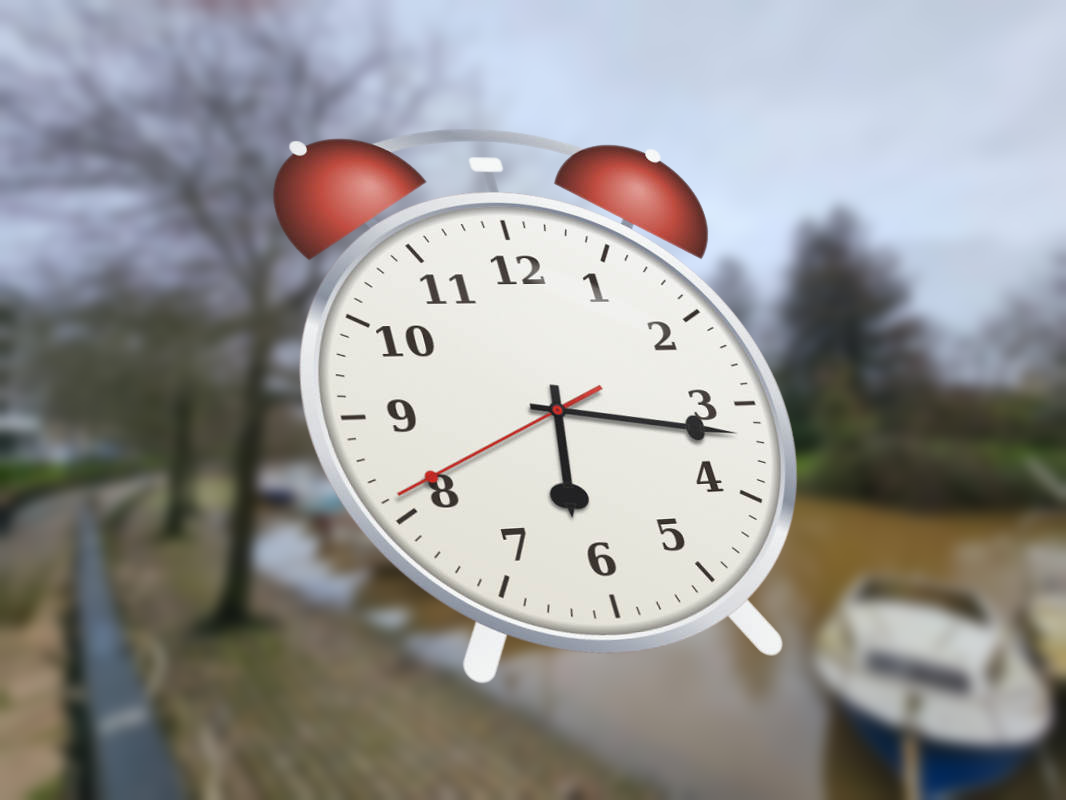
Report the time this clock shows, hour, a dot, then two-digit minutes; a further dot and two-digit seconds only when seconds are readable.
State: 6.16.41
